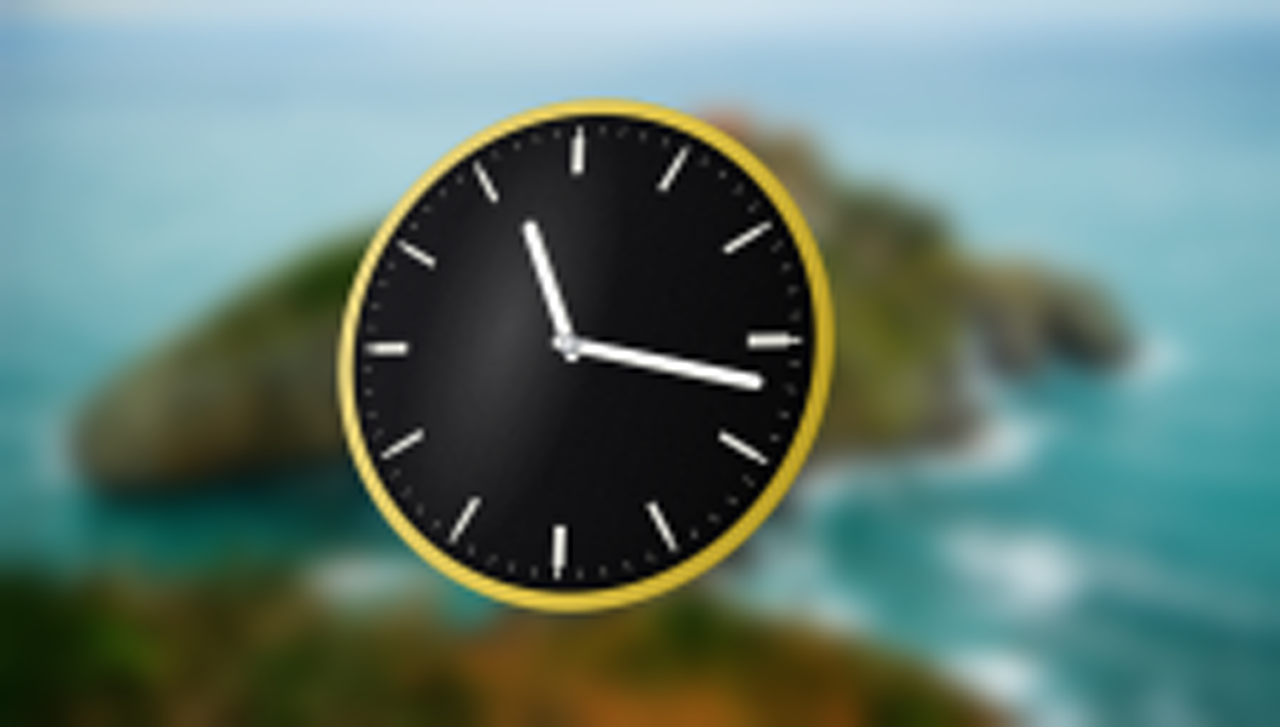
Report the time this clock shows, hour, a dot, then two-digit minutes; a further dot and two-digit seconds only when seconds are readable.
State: 11.17
